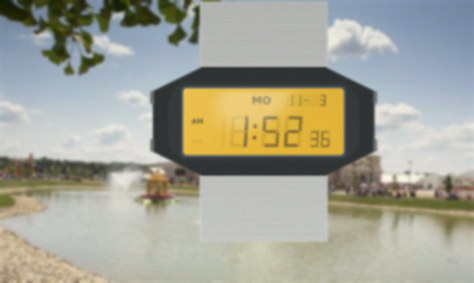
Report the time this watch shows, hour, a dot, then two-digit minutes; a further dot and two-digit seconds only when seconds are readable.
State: 1.52.36
